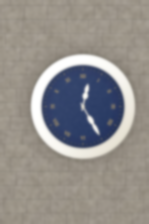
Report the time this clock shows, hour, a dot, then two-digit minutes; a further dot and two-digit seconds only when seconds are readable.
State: 12.25
